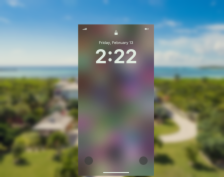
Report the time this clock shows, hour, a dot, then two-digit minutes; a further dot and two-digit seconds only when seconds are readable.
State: 2.22
